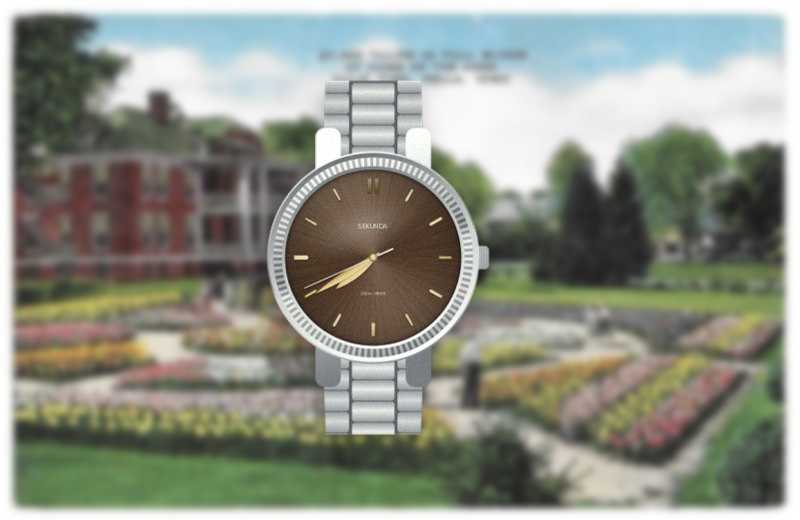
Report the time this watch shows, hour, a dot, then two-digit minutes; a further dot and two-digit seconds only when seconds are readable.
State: 7.39.41
